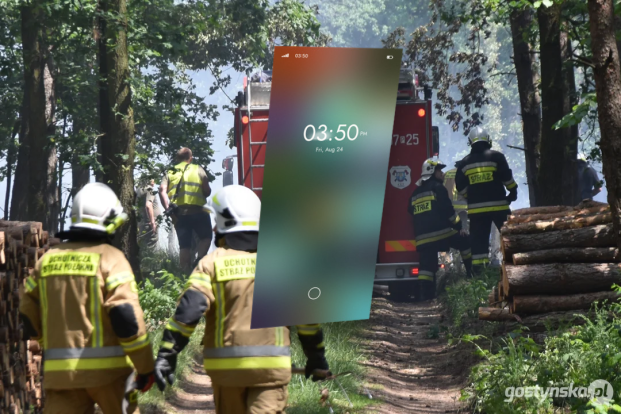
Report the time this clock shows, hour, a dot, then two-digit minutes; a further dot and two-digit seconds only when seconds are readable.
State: 3.50
